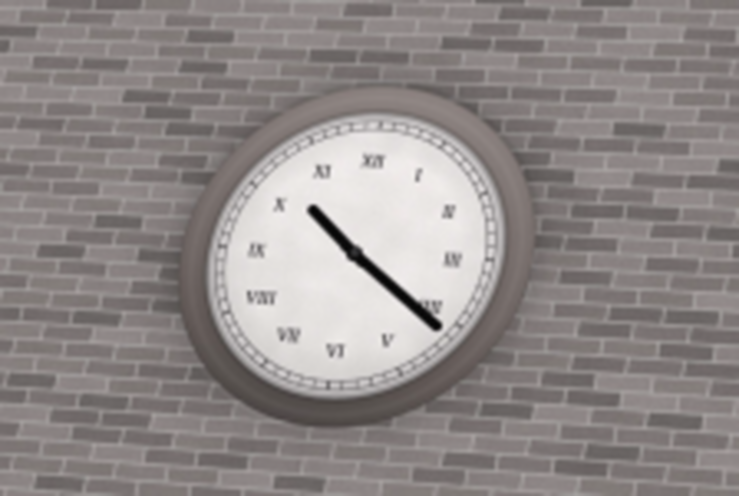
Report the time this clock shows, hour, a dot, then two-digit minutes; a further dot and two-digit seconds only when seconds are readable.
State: 10.21
